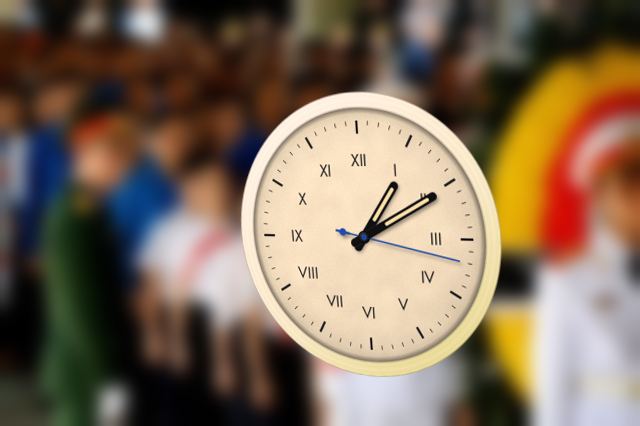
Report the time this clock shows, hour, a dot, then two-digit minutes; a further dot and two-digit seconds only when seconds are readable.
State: 1.10.17
